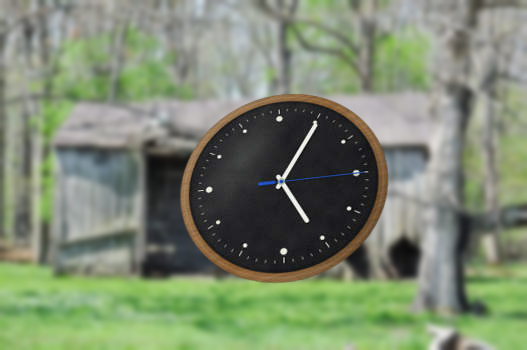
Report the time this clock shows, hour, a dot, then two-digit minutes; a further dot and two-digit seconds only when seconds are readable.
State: 5.05.15
